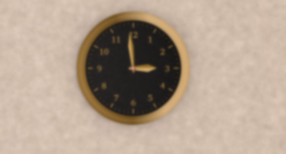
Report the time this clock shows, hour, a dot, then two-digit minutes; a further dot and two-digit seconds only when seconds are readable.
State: 2.59
